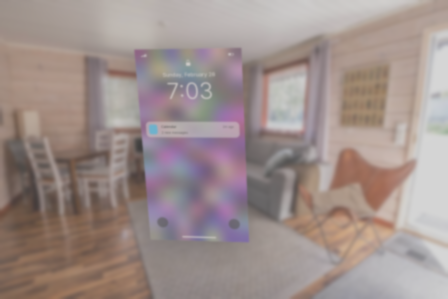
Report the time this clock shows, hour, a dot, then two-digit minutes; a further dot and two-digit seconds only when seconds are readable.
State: 7.03
